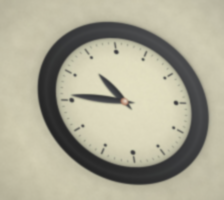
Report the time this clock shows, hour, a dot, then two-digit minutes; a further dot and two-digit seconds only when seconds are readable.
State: 10.46
